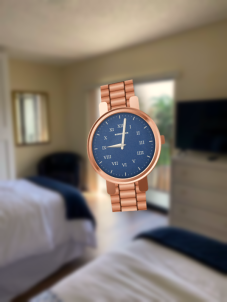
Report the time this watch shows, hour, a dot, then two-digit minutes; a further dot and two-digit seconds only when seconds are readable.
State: 9.02
